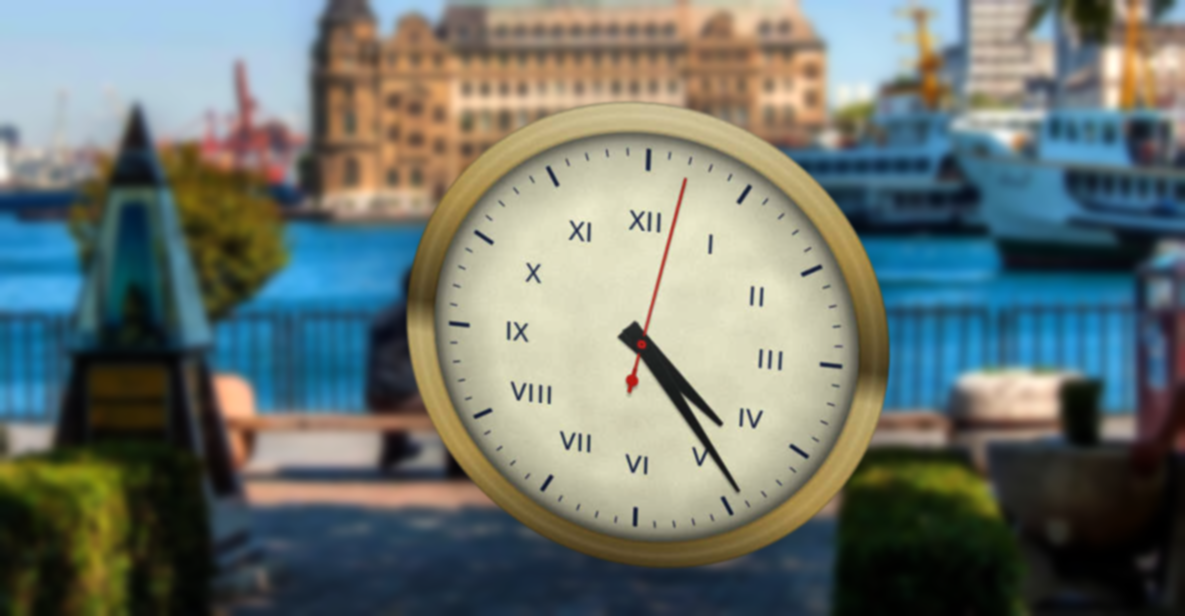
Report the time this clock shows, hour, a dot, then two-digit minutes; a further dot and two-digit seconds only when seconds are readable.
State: 4.24.02
